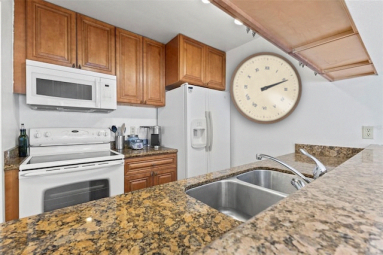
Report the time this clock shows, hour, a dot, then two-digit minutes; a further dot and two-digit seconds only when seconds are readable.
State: 2.11
